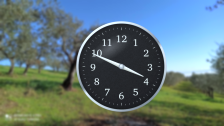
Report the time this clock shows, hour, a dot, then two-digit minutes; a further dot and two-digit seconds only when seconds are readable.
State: 3.49
